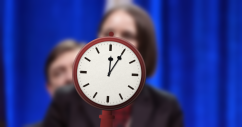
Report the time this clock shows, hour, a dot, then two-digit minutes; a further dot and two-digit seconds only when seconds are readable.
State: 12.05
